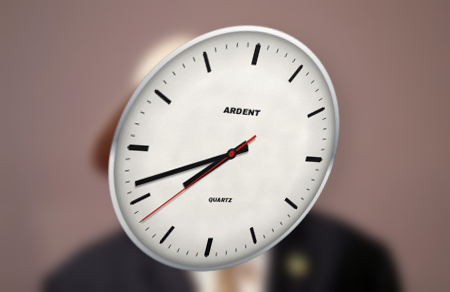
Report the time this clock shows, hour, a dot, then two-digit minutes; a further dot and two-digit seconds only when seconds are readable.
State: 7.41.38
